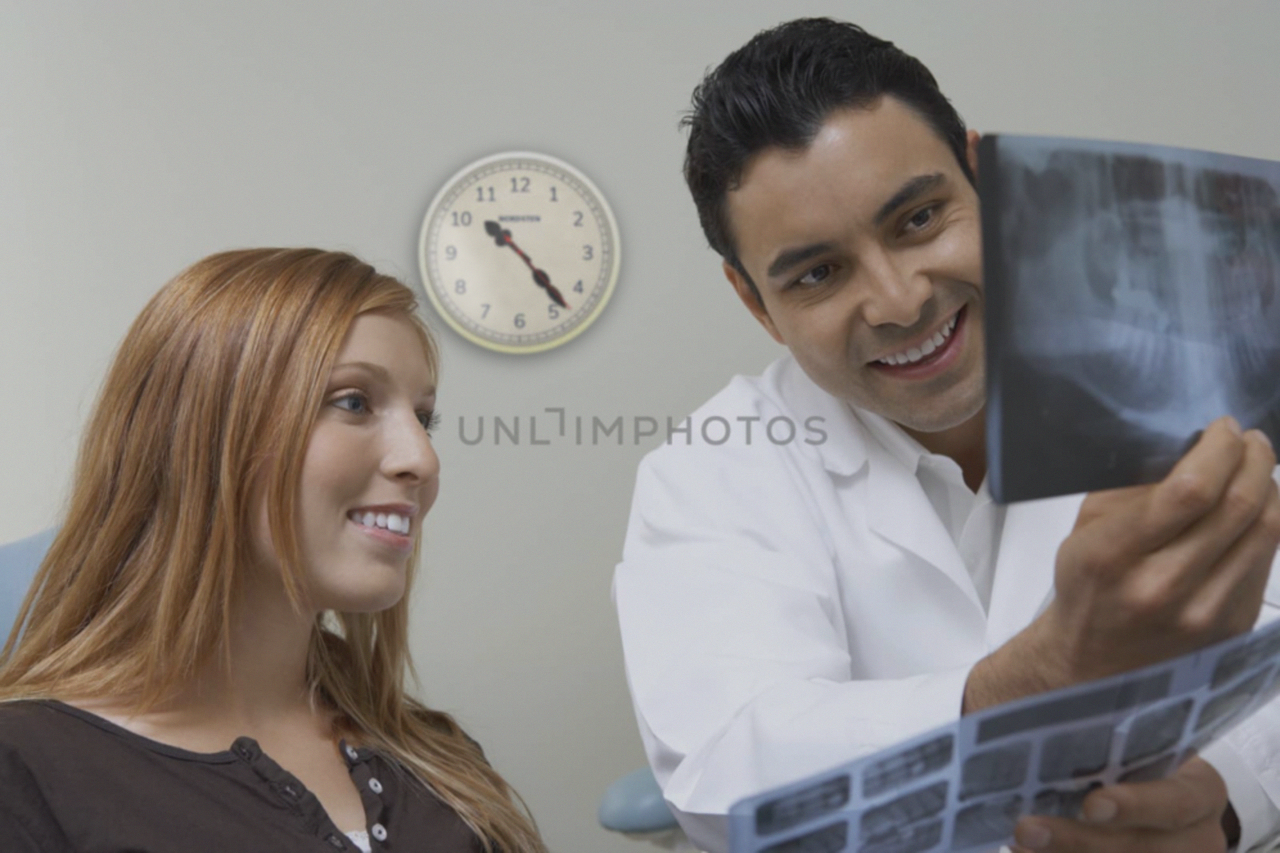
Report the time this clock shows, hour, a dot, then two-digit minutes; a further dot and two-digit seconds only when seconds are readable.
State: 10.23.23
